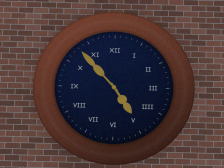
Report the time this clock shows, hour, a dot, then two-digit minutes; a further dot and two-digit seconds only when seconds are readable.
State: 4.53
